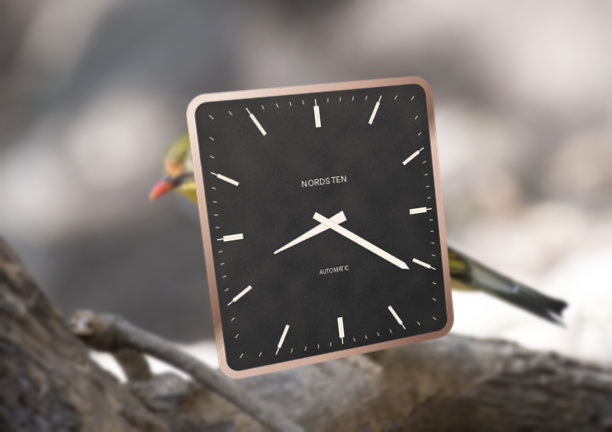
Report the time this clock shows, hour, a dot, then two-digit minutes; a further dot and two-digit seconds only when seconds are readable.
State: 8.21
